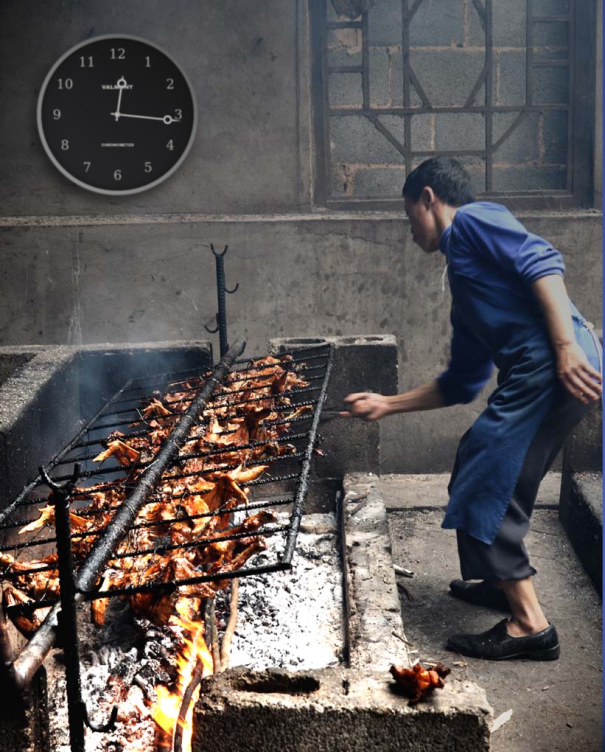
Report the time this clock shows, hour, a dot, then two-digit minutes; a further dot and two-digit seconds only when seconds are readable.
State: 12.16
